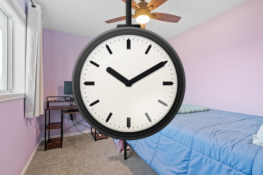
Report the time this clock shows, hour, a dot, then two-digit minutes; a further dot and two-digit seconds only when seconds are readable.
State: 10.10
